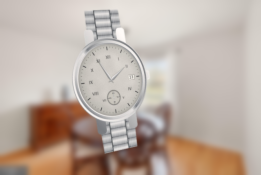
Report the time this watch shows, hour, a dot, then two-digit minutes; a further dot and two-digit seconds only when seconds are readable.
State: 1.55
